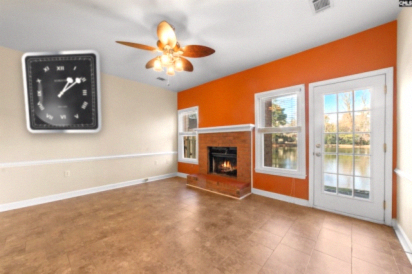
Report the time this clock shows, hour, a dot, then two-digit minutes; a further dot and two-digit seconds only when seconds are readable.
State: 1.09
